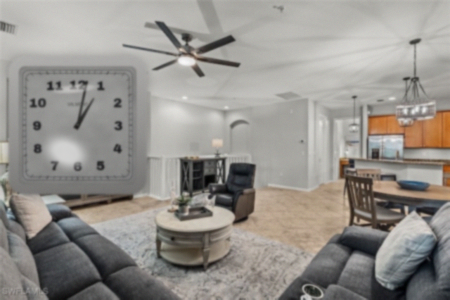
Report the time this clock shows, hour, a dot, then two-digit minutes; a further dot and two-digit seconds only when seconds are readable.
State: 1.02
